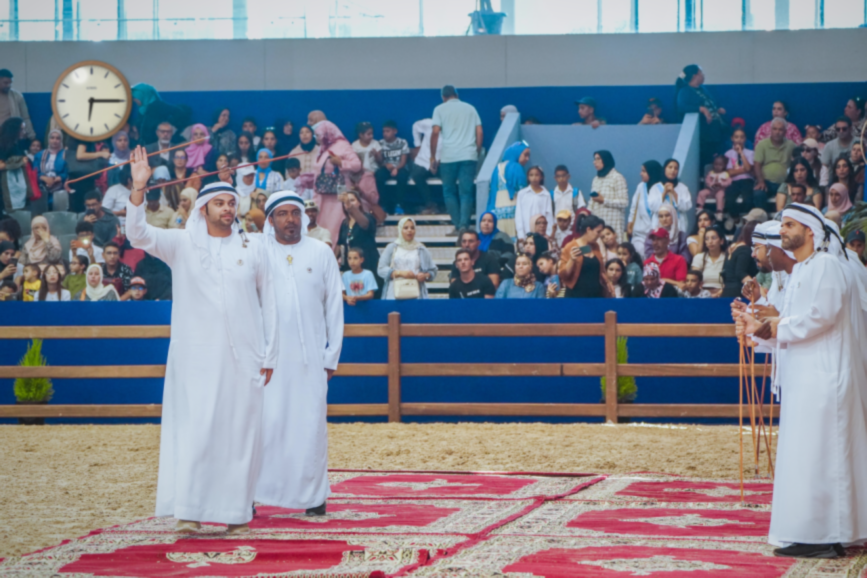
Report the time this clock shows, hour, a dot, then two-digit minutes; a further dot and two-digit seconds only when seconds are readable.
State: 6.15
